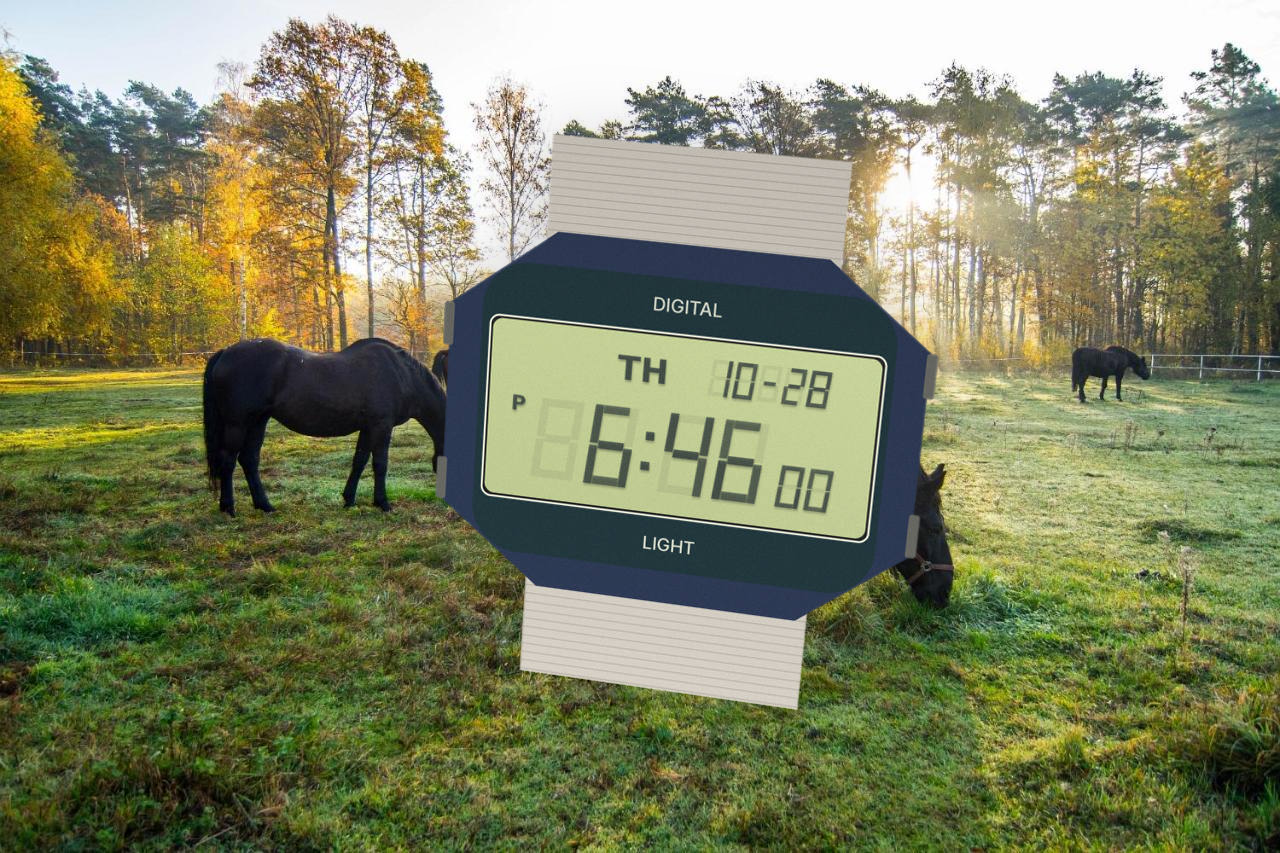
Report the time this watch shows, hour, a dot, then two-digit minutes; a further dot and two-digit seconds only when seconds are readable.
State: 6.46.00
